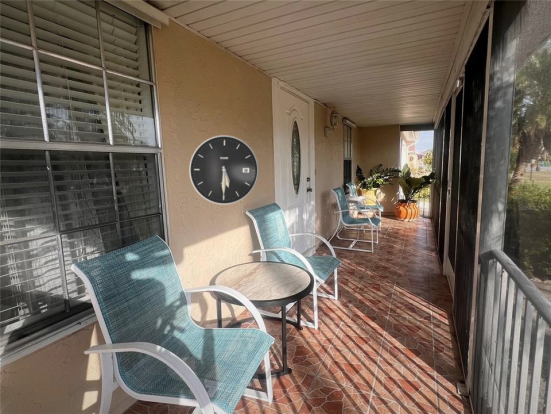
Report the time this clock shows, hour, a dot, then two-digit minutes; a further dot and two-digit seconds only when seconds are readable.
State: 5.30
